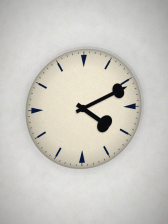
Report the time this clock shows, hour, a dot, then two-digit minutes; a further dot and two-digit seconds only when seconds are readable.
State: 4.11
